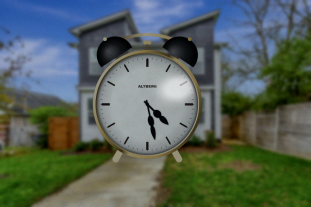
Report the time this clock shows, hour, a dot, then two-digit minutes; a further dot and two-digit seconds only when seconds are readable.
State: 4.28
